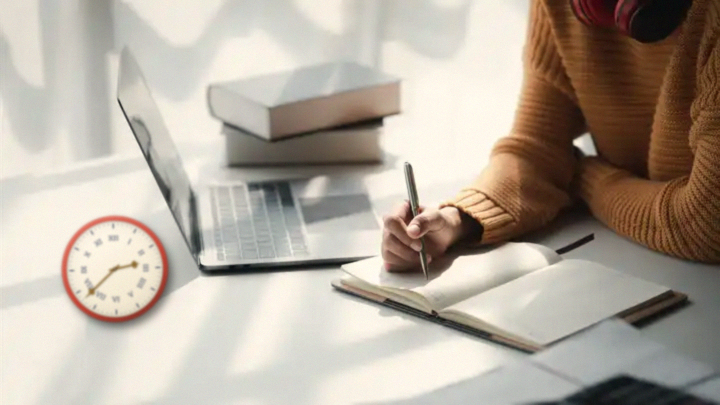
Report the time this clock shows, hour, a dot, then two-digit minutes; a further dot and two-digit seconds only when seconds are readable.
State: 2.38
